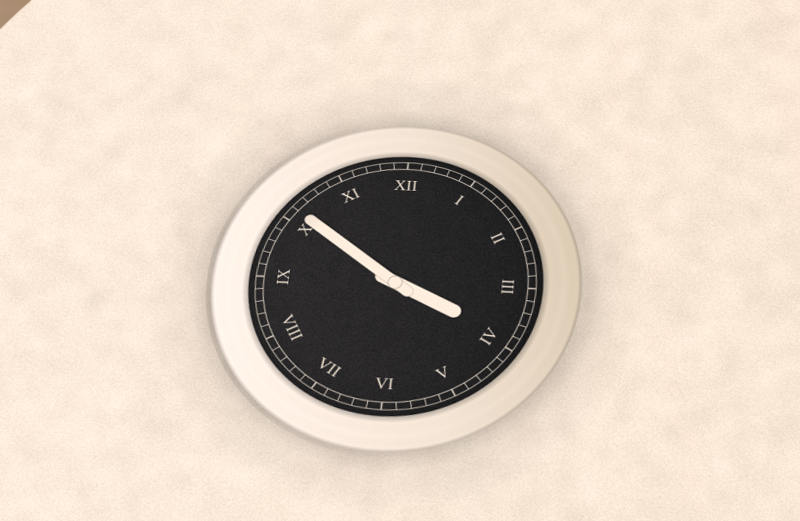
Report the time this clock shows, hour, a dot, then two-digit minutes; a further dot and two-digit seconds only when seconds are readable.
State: 3.51
